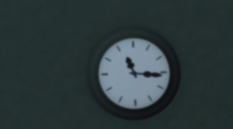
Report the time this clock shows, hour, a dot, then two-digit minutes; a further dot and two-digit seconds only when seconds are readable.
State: 11.16
